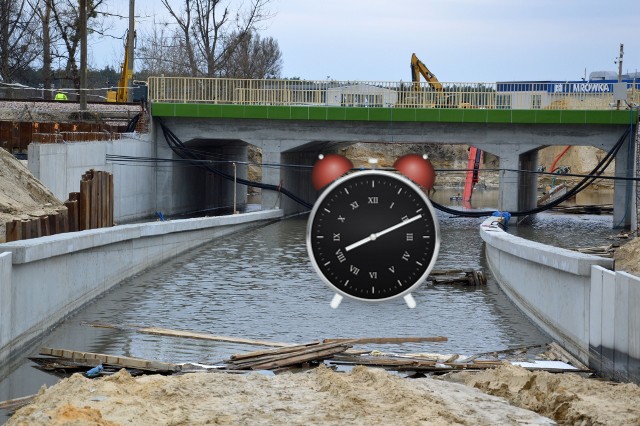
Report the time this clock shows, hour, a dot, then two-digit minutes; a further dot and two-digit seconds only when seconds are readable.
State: 8.11
